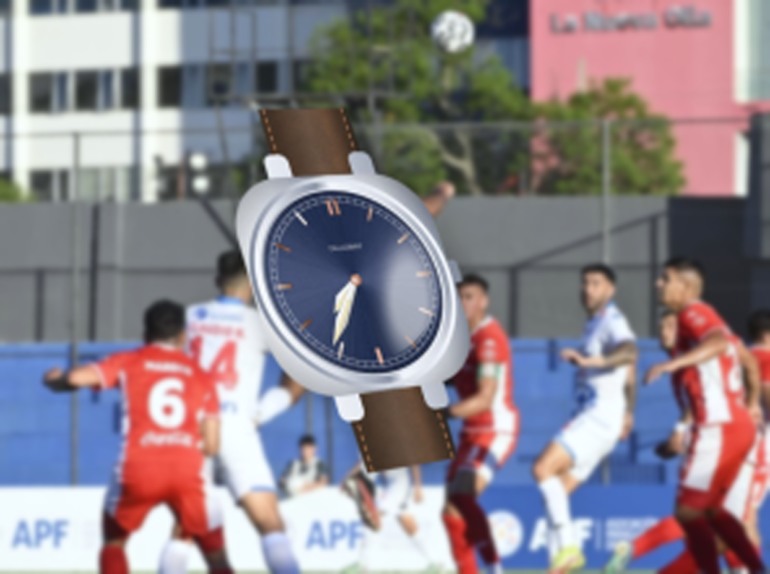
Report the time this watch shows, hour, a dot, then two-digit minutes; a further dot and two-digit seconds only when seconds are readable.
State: 7.36
